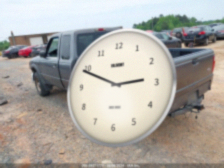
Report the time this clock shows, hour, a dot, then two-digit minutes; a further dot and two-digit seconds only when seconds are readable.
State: 2.49
